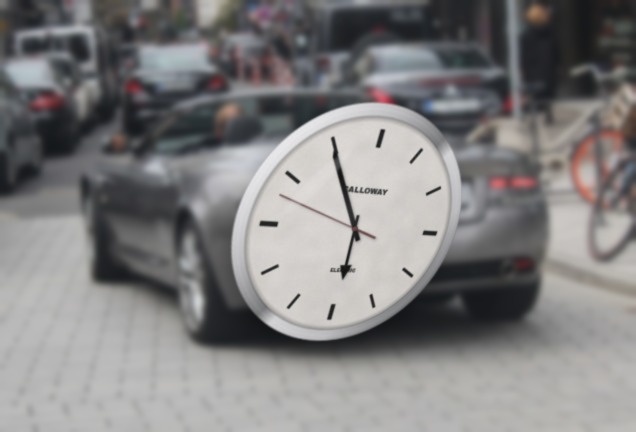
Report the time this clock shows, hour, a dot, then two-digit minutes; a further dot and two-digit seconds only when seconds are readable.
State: 5.54.48
